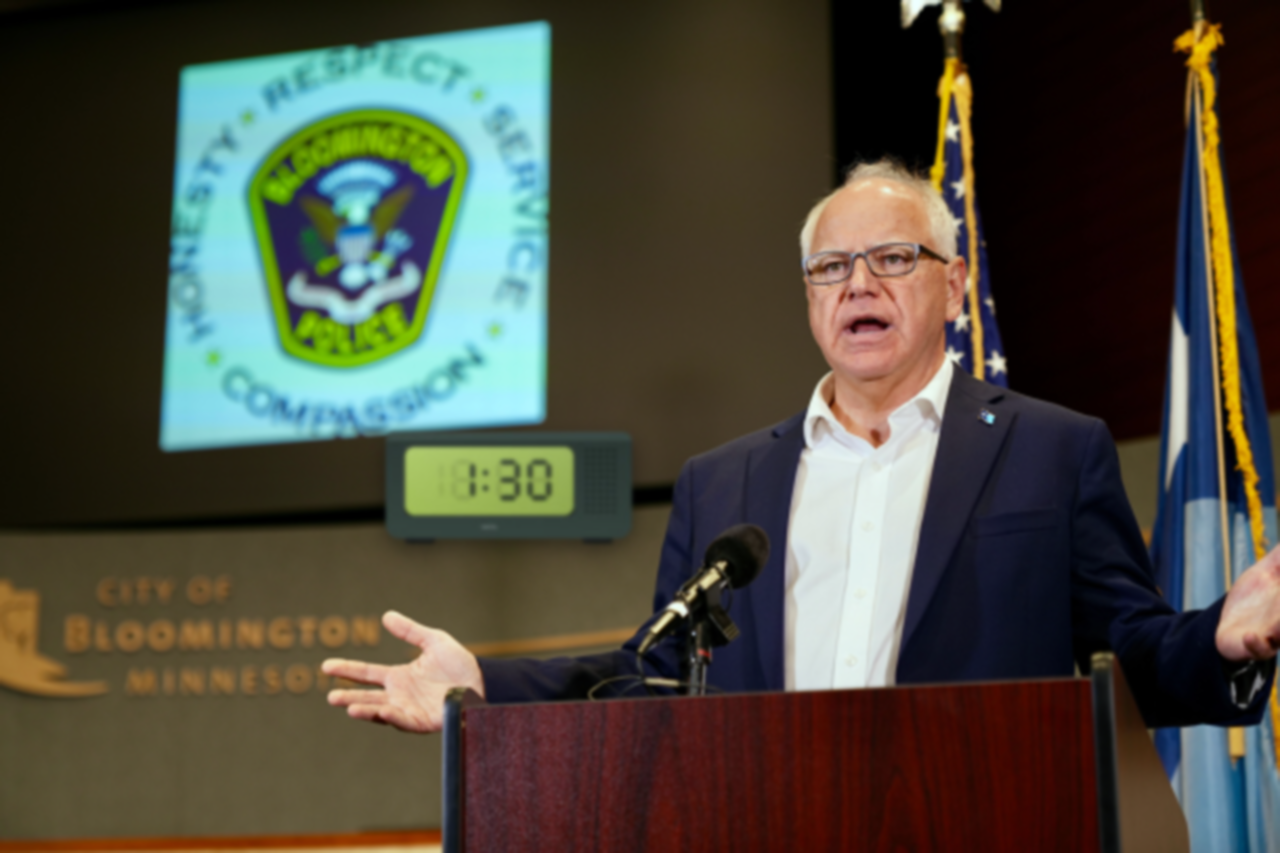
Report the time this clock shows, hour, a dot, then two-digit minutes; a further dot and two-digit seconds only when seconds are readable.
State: 1.30
